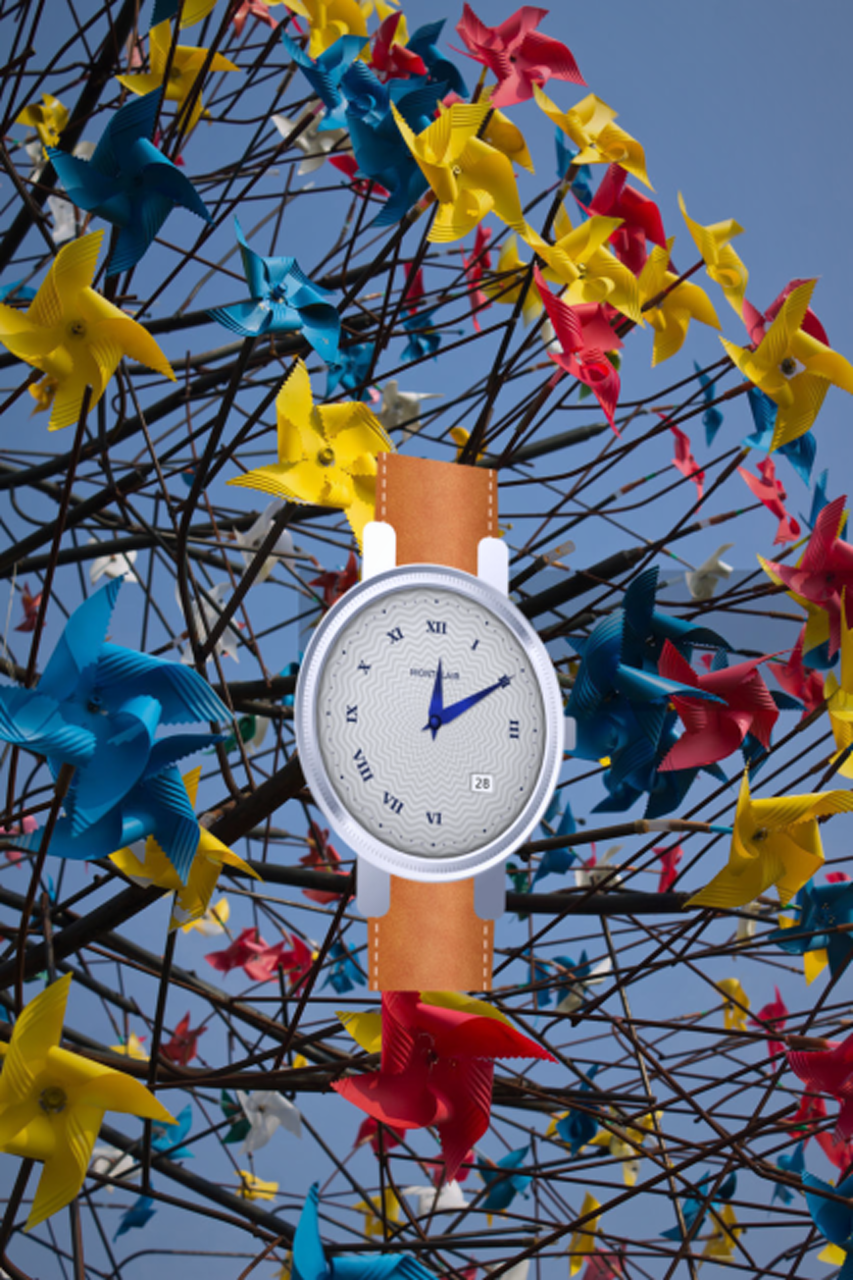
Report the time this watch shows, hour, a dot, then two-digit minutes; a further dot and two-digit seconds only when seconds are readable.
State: 12.10
